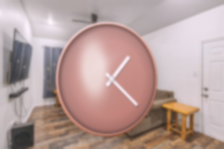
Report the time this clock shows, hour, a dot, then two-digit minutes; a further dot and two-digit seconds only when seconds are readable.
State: 1.22
